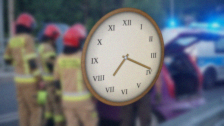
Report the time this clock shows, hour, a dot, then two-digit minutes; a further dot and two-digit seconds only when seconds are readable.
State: 7.19
